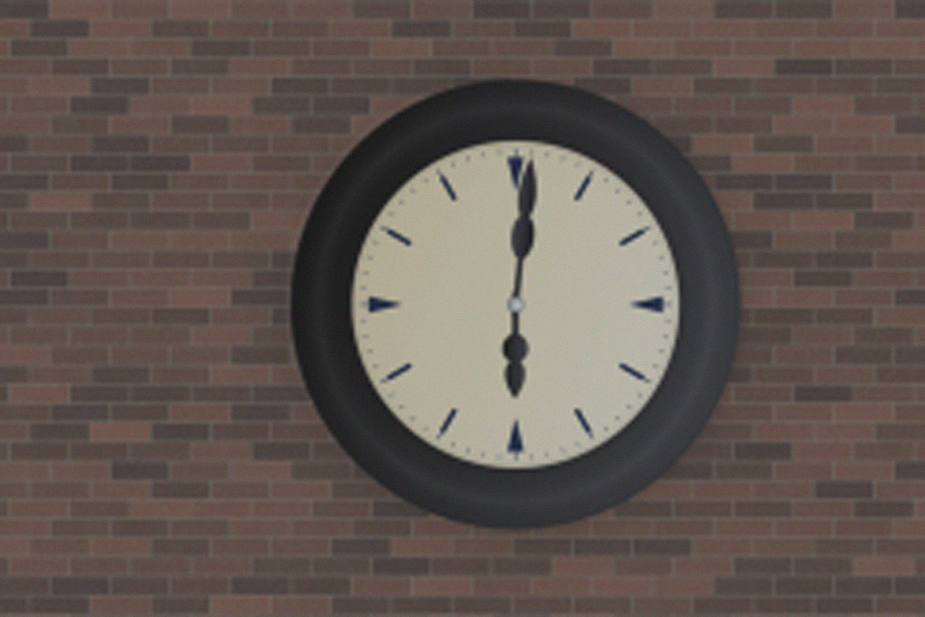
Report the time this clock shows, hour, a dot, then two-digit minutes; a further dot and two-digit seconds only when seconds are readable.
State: 6.01
